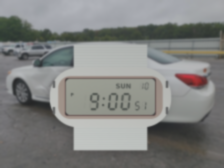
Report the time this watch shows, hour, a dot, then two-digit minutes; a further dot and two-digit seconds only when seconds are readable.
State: 9.00
